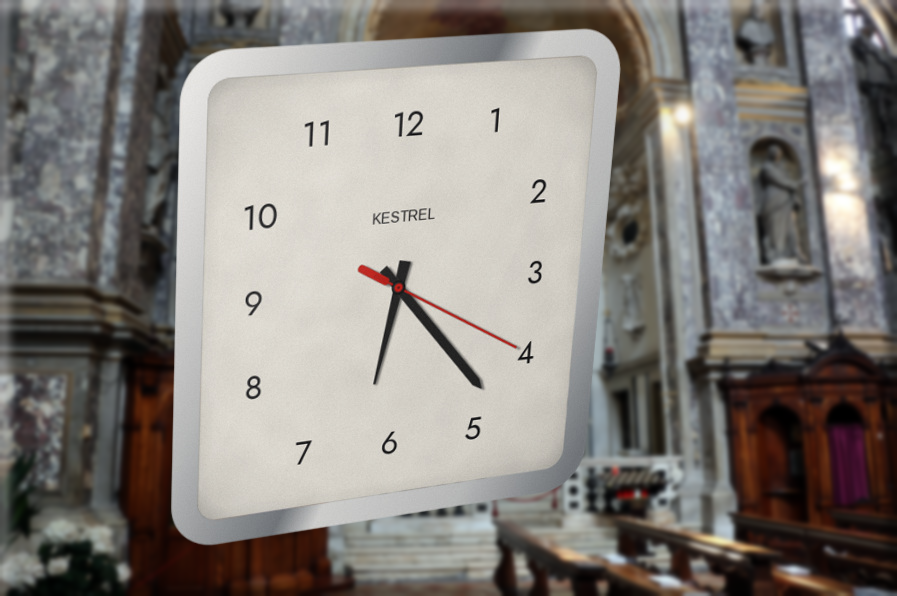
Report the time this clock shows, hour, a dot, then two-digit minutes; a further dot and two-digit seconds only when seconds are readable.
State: 6.23.20
